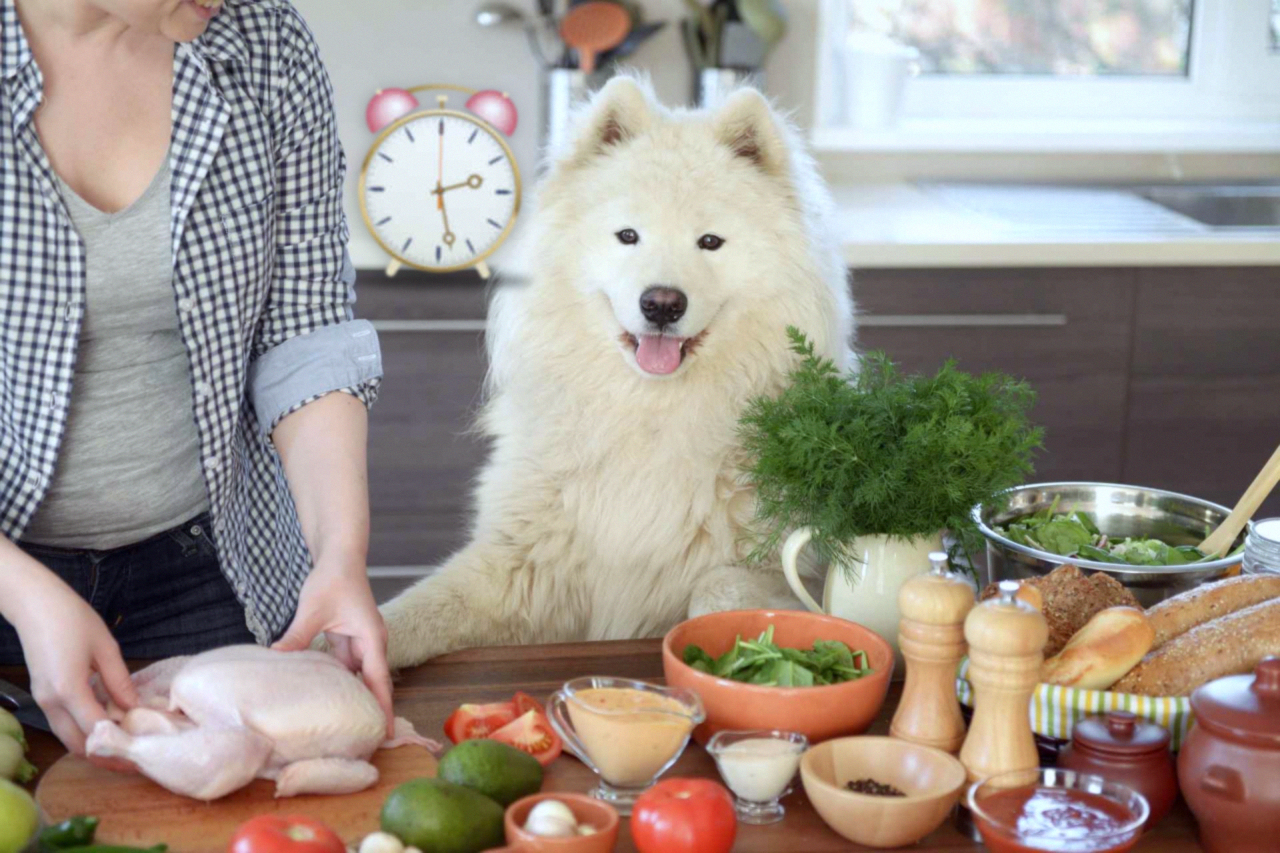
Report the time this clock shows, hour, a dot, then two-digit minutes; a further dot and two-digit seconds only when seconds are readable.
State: 2.28.00
